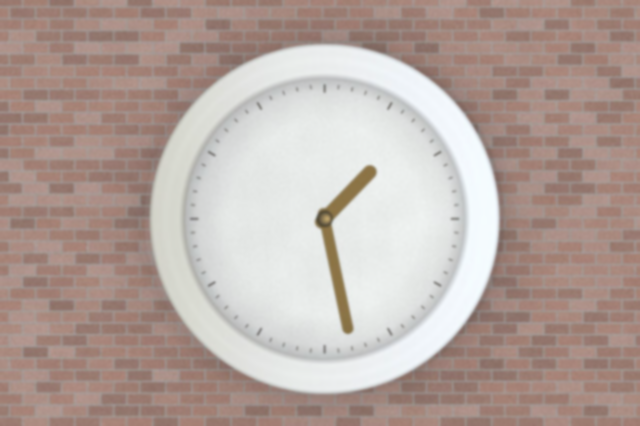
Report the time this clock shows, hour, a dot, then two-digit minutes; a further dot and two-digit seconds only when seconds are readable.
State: 1.28
